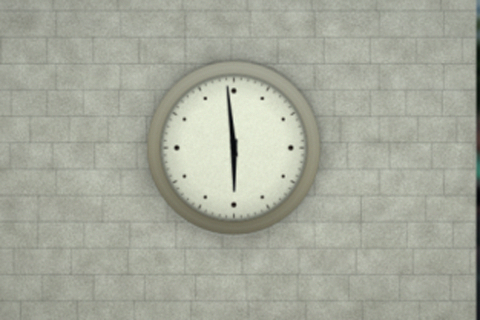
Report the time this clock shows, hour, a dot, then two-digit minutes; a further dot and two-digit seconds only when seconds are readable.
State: 5.59
